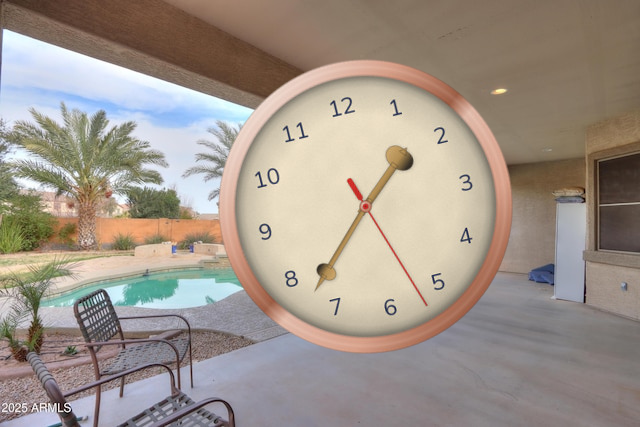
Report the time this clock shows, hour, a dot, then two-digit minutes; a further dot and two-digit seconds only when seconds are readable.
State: 1.37.27
